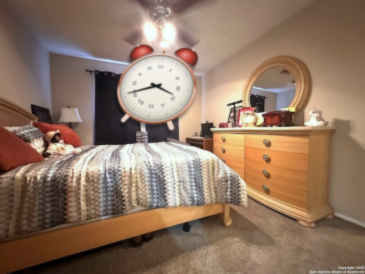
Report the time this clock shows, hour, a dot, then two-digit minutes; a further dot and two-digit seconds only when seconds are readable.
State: 3.41
